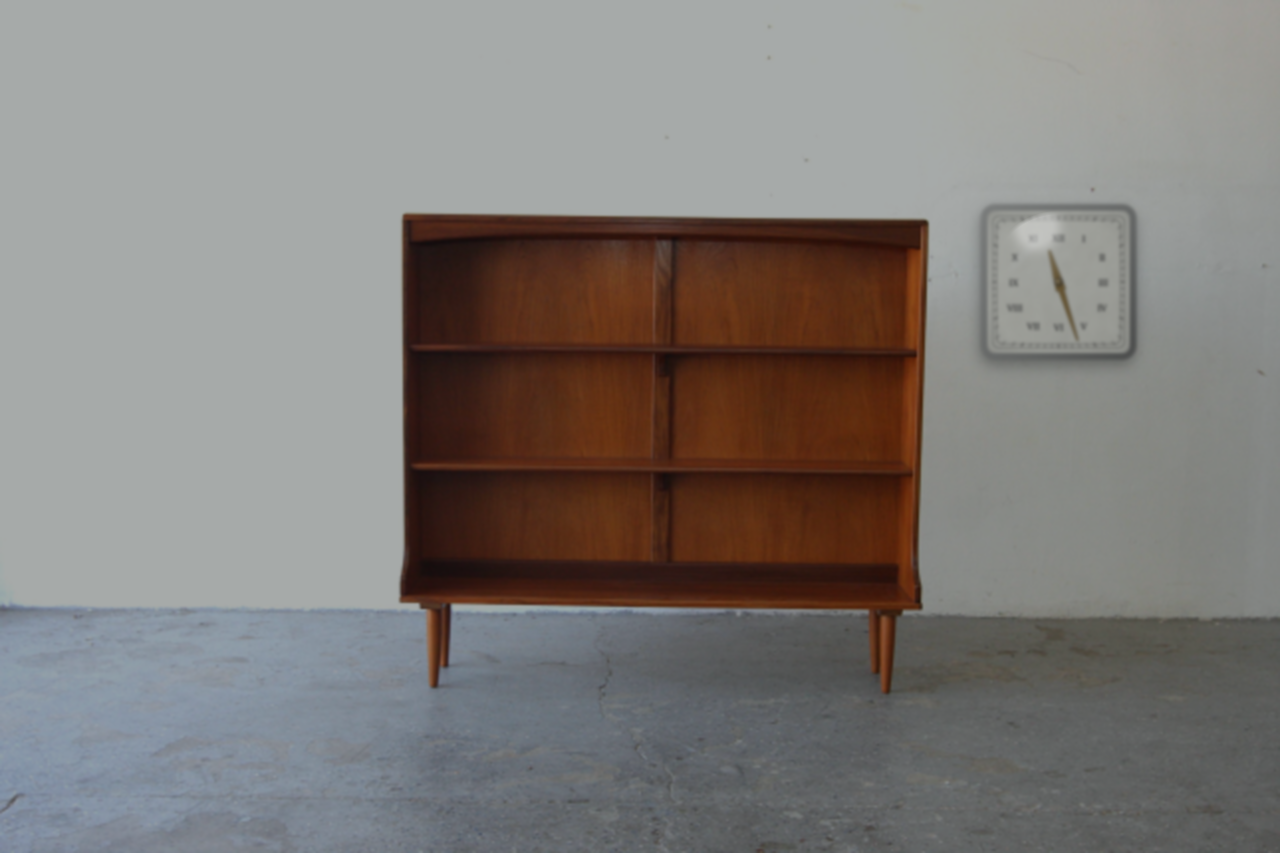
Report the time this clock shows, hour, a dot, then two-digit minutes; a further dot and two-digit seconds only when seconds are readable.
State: 11.27
